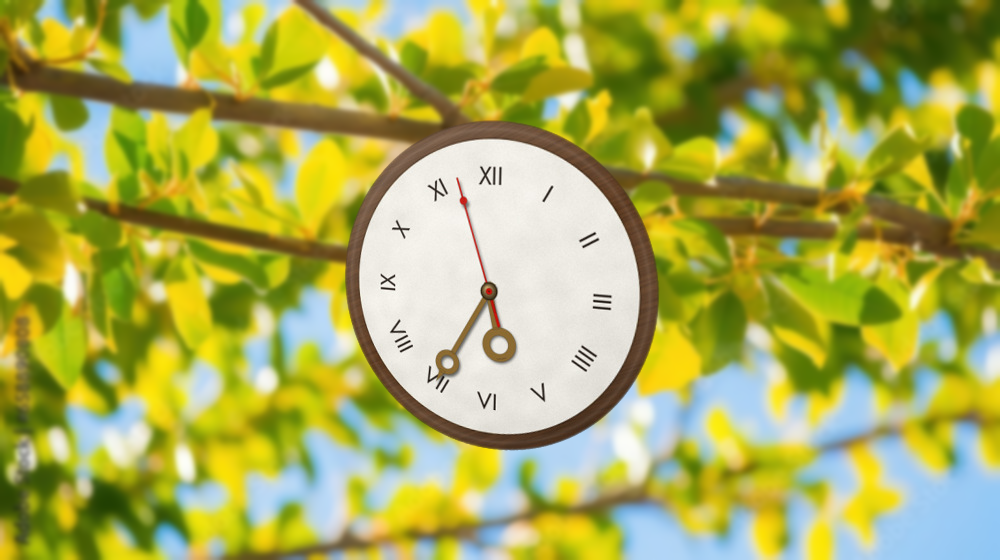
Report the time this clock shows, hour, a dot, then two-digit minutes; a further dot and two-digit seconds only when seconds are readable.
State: 5.34.57
